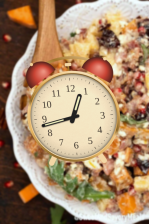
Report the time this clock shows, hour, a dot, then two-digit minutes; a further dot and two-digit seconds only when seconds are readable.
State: 12.43
